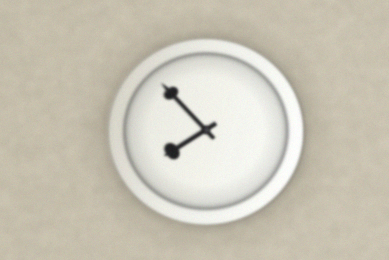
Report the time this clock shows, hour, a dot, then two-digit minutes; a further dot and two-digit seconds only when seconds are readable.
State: 7.53
